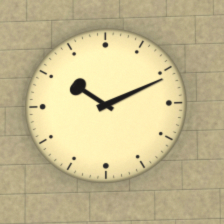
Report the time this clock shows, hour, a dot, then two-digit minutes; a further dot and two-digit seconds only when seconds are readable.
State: 10.11
